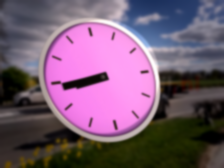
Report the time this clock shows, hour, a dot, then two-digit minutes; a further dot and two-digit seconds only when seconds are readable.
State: 8.44
